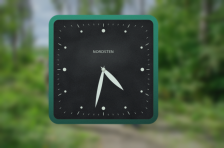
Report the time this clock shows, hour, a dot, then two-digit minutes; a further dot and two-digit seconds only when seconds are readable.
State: 4.32
